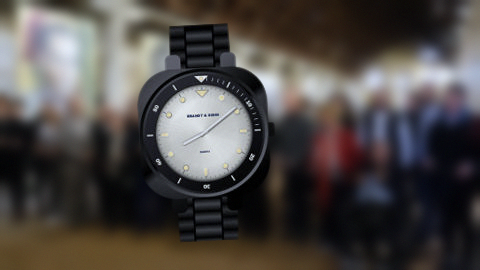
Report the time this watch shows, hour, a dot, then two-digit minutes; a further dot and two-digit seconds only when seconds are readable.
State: 8.09
